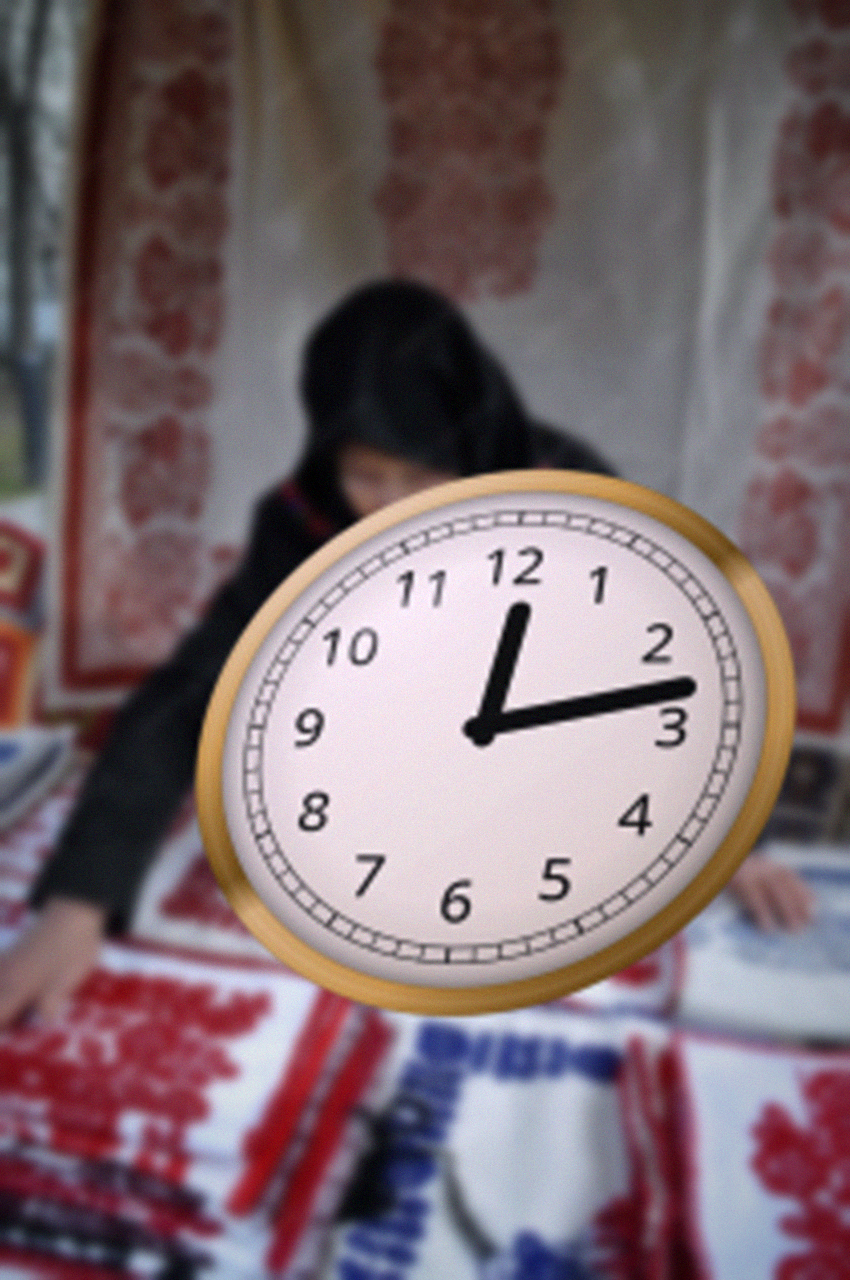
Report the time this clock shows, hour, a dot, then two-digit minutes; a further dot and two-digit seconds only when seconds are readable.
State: 12.13
